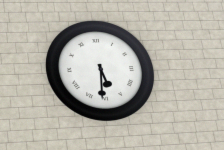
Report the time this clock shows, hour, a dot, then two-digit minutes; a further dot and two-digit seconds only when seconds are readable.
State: 5.31
